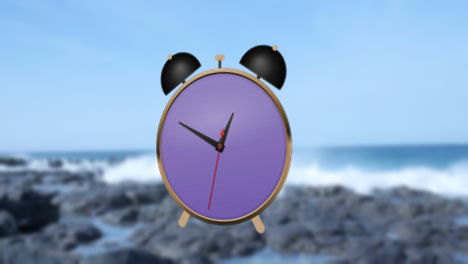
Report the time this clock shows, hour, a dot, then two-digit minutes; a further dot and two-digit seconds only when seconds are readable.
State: 12.49.32
